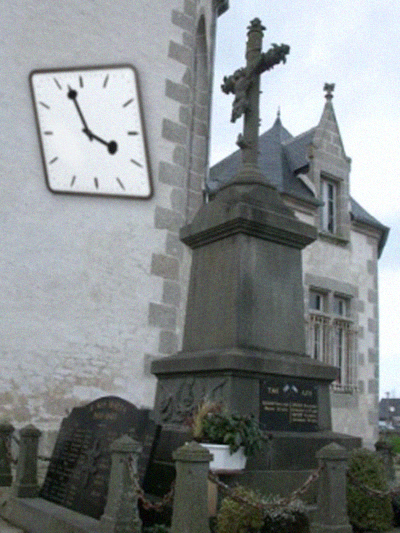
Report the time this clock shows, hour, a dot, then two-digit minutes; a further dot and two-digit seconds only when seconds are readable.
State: 3.57
